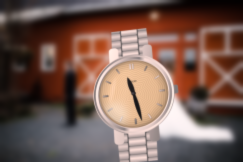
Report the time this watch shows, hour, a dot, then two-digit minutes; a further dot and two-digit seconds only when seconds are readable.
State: 11.28
